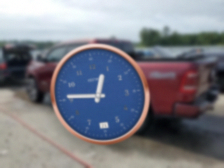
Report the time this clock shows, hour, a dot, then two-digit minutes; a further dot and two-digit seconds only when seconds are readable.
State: 12.46
